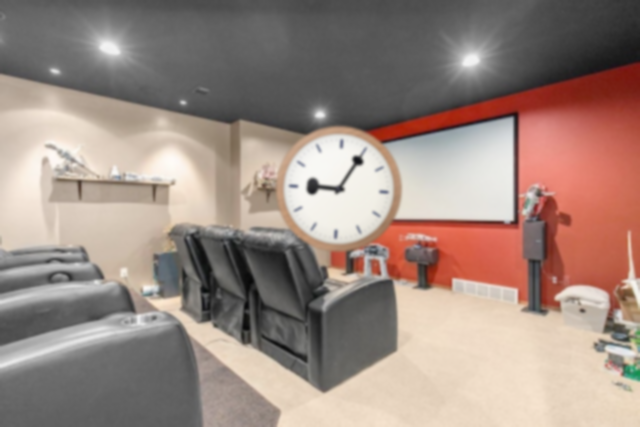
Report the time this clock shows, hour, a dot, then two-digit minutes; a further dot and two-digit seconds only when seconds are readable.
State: 9.05
